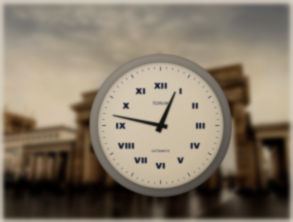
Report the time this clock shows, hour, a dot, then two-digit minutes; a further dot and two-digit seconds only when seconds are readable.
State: 12.47
